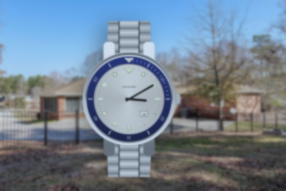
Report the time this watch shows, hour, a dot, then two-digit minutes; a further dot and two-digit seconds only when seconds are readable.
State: 3.10
